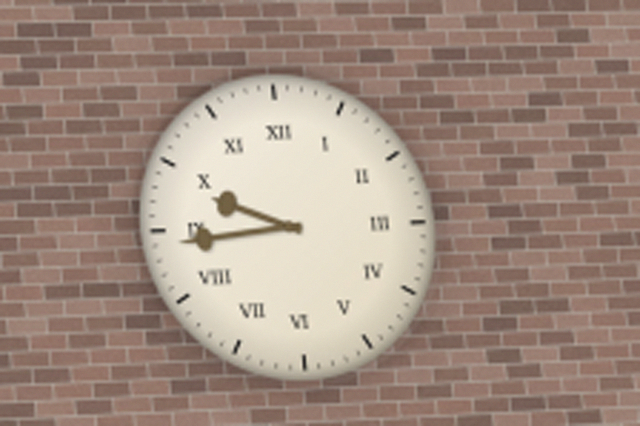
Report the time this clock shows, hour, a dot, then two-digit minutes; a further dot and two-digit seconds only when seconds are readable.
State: 9.44
